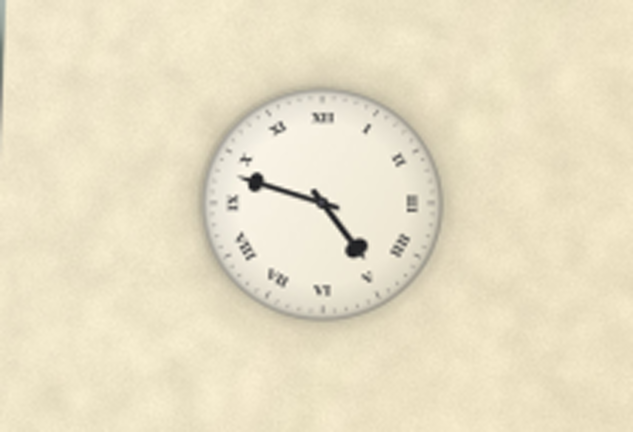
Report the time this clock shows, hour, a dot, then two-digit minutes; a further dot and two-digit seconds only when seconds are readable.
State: 4.48
